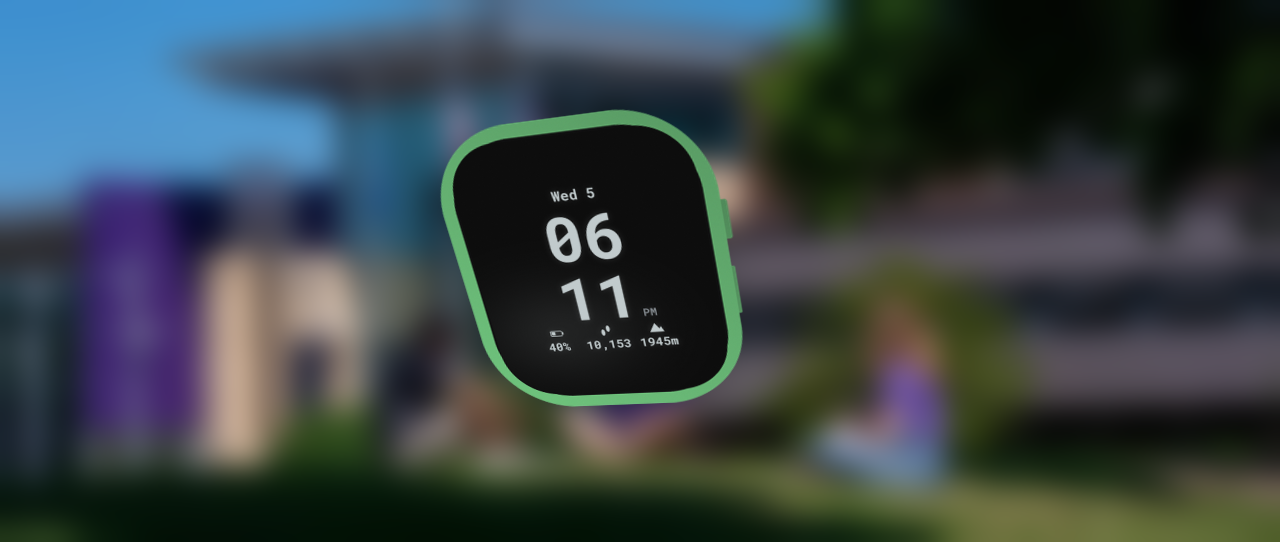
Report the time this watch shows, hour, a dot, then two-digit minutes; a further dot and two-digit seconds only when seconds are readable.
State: 6.11
